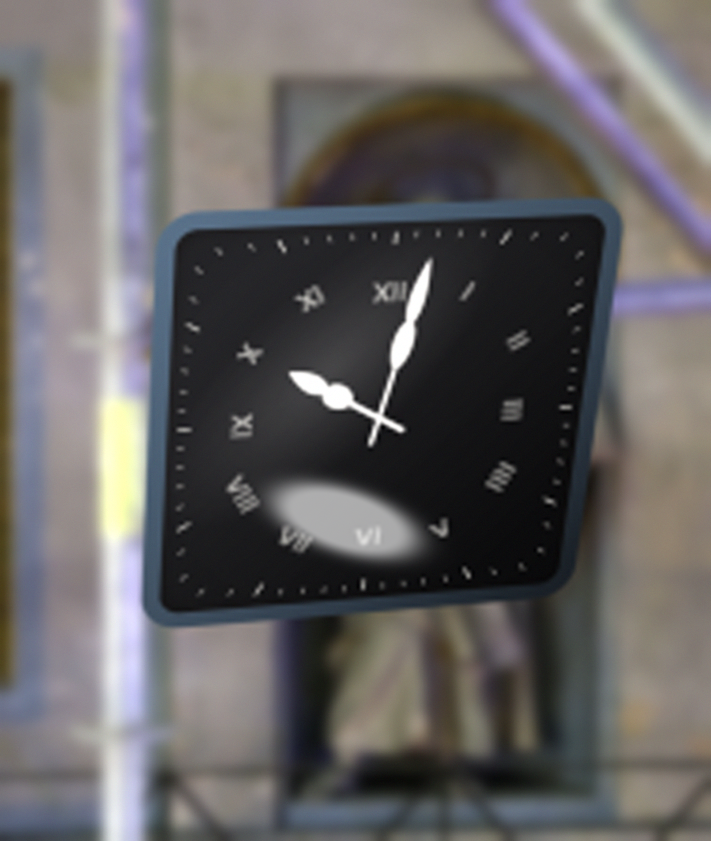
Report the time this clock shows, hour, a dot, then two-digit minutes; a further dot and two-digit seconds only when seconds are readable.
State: 10.02
